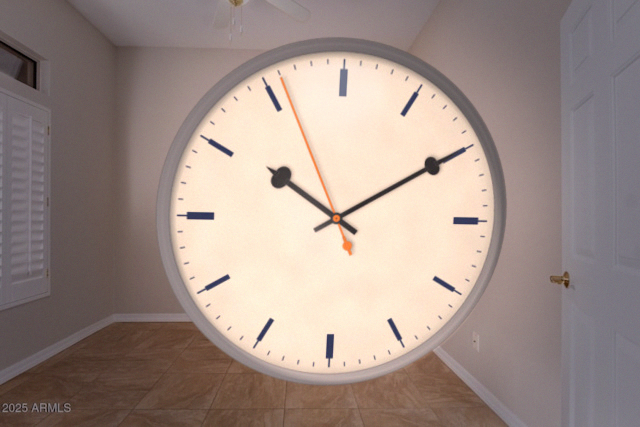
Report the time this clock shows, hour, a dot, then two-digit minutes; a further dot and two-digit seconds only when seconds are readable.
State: 10.09.56
